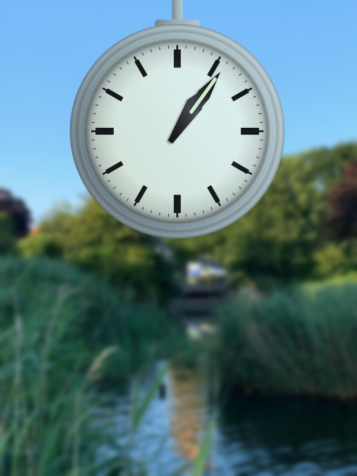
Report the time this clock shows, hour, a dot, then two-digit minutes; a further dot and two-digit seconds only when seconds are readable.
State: 1.06
